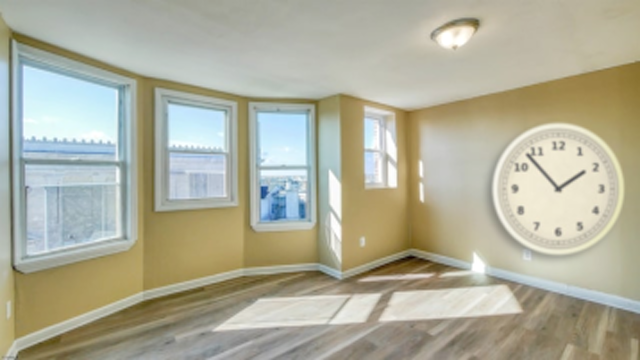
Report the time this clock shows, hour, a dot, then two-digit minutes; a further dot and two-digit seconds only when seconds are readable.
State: 1.53
